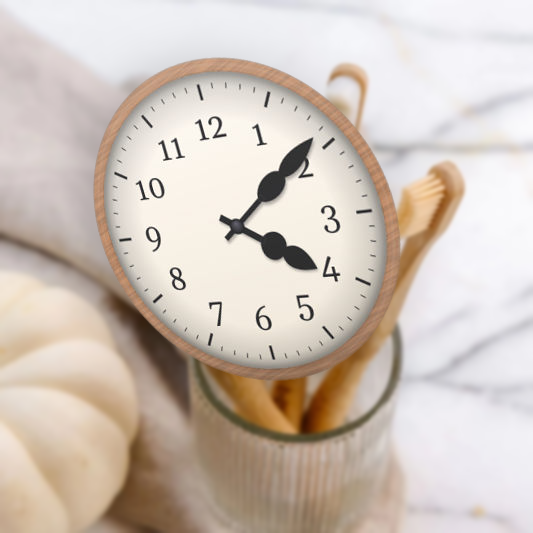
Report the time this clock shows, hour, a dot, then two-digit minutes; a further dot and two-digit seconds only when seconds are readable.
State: 4.09
